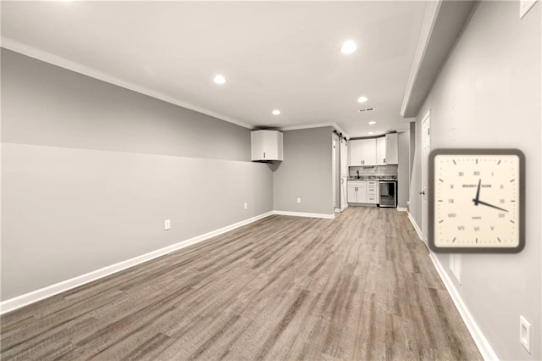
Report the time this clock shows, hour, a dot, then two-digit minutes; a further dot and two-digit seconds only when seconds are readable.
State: 12.18
